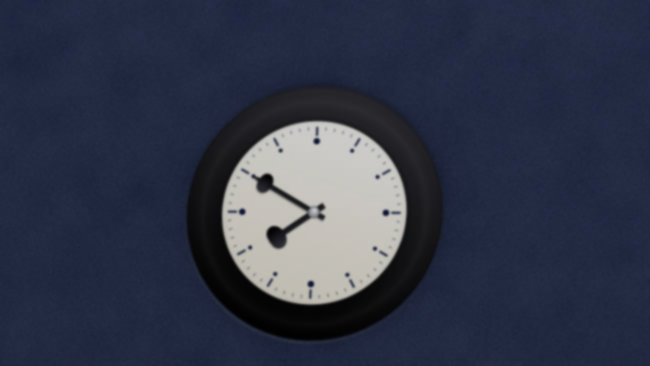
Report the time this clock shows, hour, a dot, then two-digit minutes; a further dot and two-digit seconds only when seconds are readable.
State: 7.50
